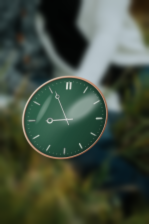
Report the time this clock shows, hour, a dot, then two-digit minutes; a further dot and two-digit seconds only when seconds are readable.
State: 8.56
